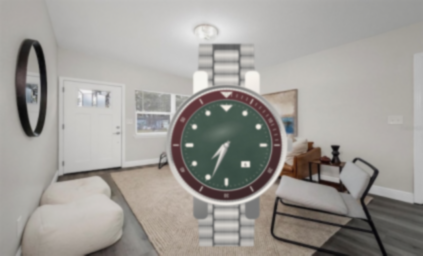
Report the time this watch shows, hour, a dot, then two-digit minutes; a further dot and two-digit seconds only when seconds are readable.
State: 7.34
